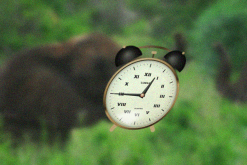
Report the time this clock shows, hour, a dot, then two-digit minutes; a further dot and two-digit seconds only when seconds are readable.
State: 12.45
